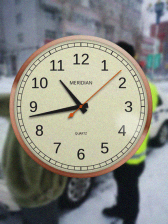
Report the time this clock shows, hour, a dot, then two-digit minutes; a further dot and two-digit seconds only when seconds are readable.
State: 10.43.08
